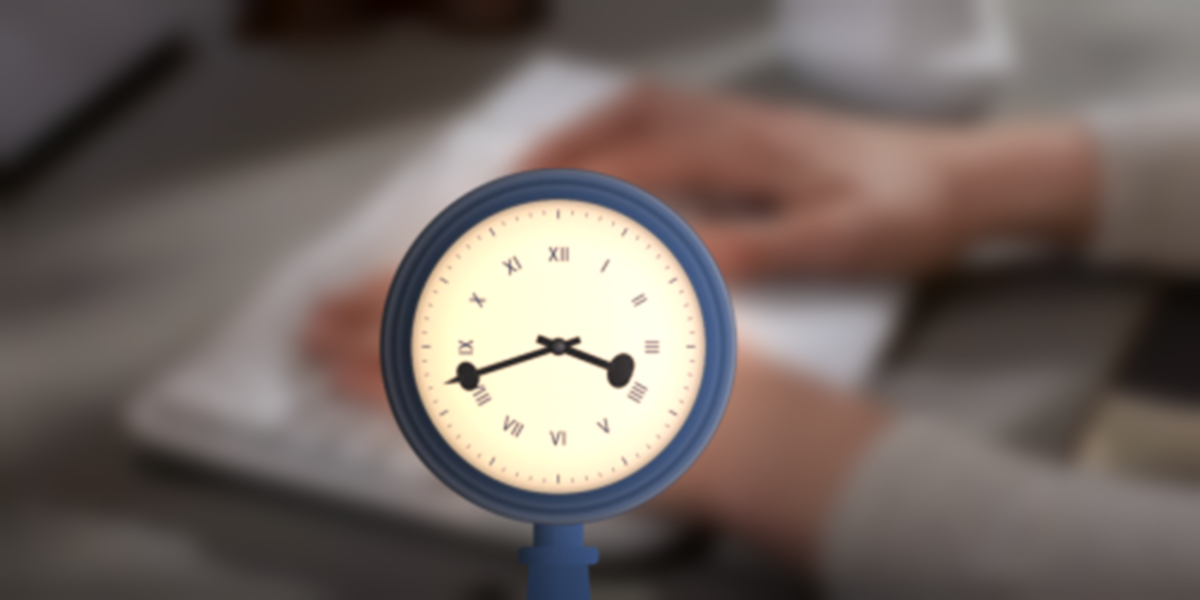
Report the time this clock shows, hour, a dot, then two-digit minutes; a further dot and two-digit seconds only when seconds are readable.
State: 3.42
